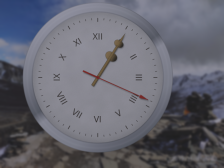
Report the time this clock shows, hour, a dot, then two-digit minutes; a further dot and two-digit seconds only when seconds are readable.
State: 1.05.19
